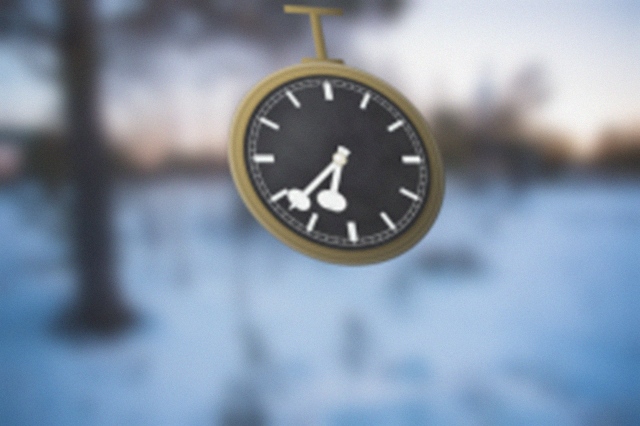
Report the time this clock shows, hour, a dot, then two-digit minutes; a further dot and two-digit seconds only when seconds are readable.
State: 6.38
